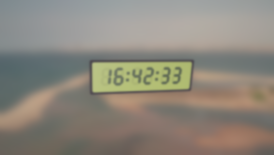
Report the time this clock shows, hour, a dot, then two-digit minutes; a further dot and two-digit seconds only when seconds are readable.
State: 16.42.33
